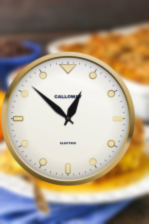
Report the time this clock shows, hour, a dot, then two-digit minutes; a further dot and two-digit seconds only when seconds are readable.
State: 12.52
